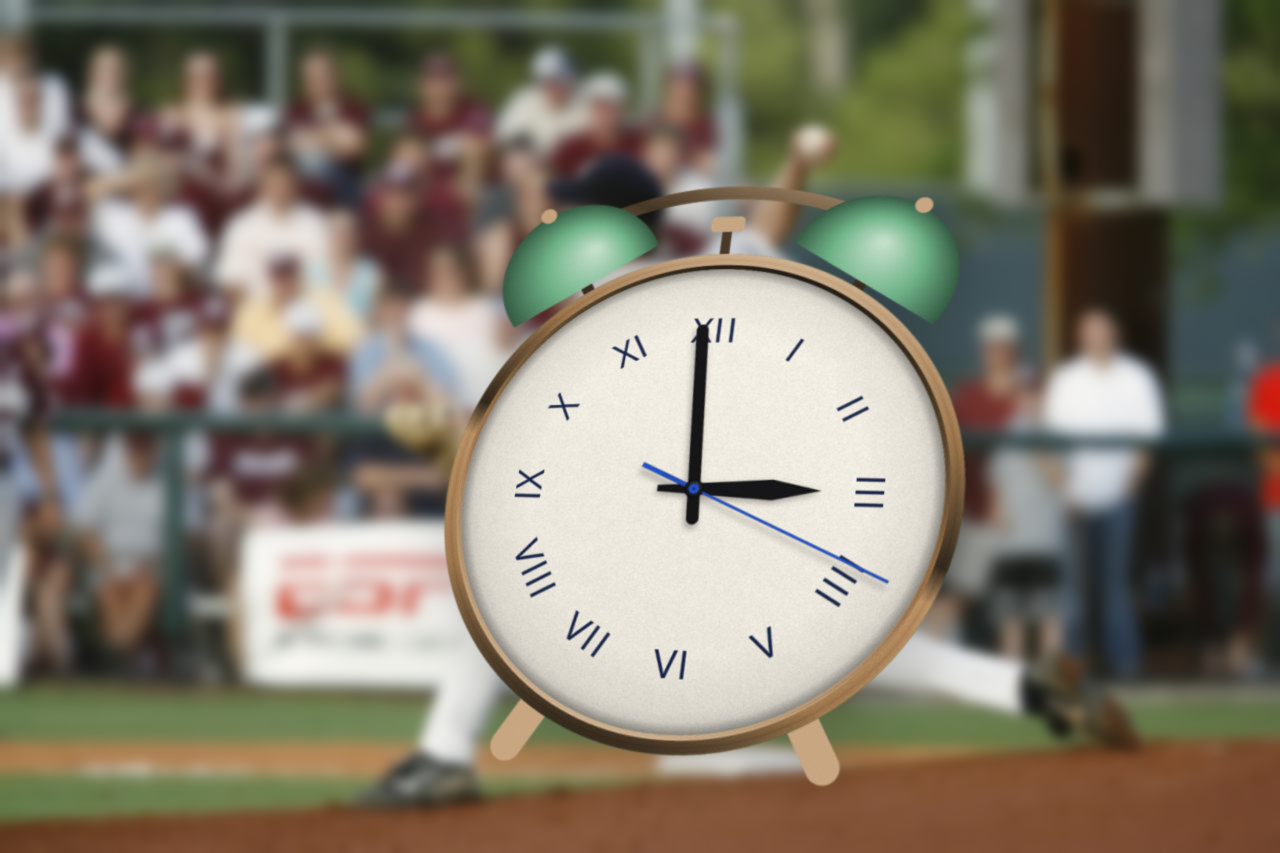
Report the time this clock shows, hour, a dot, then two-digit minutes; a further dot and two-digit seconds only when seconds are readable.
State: 2.59.19
